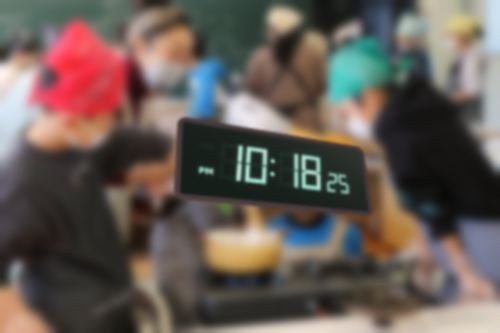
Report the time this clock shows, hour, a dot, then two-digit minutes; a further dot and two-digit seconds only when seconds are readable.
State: 10.18.25
